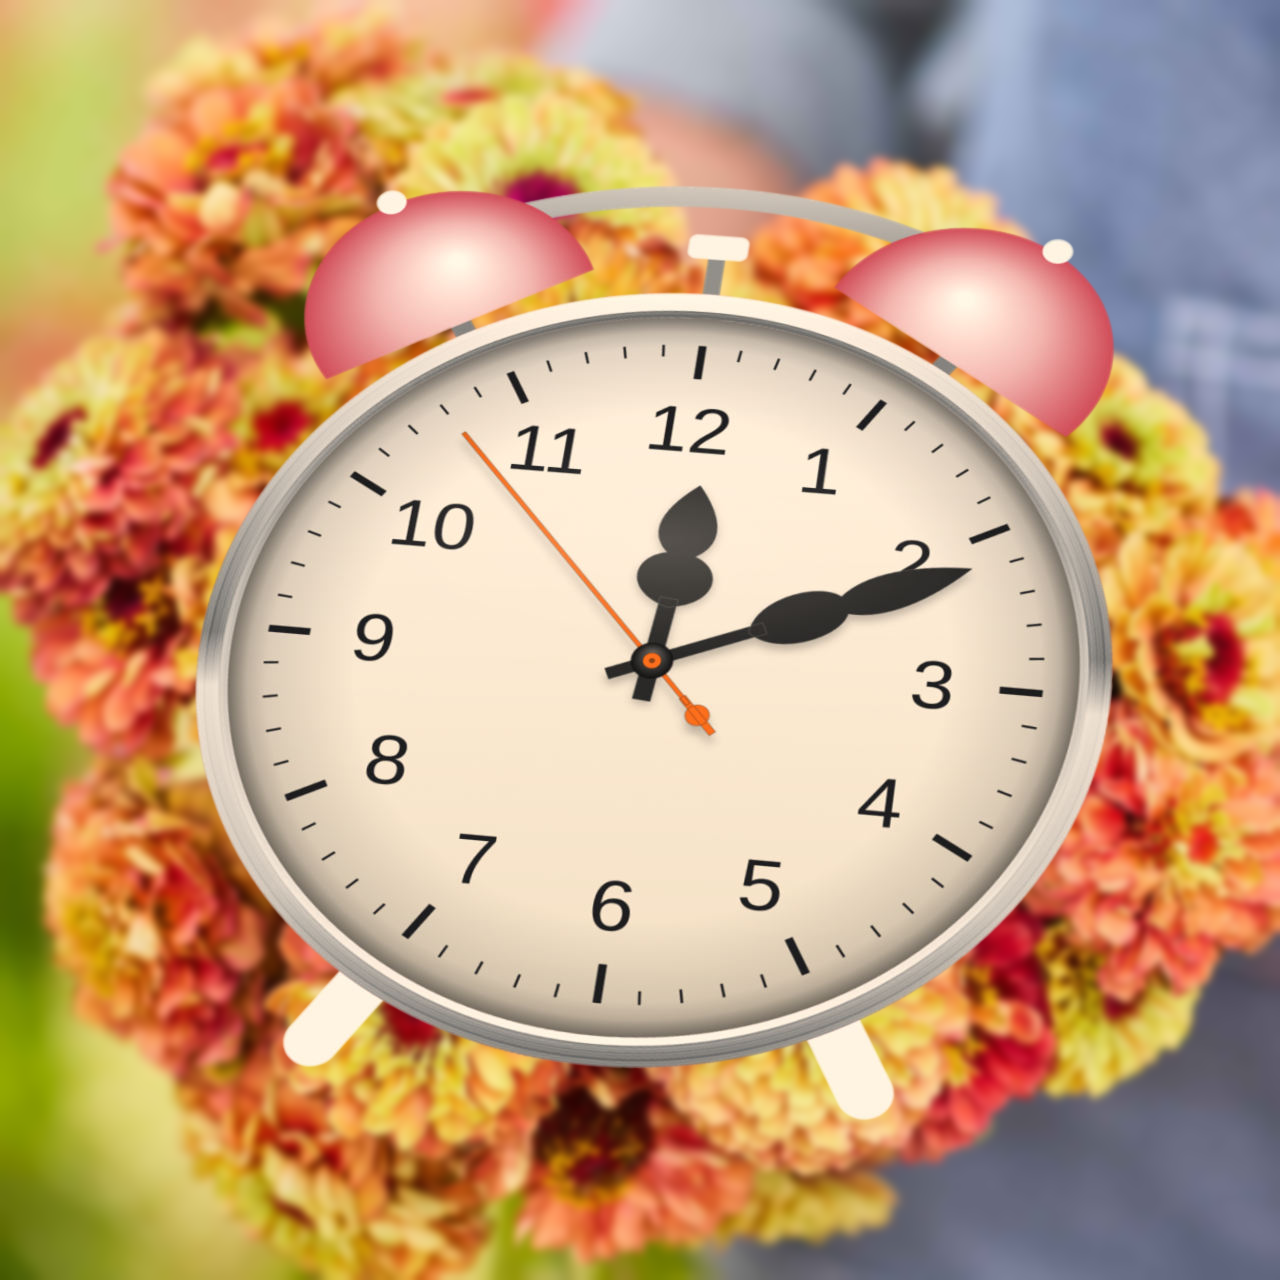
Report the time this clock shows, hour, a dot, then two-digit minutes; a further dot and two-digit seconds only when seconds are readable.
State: 12.10.53
